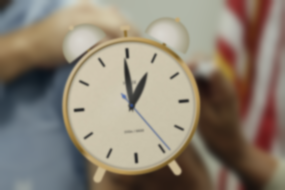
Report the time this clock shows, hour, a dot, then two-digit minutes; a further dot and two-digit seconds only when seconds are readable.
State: 12.59.24
